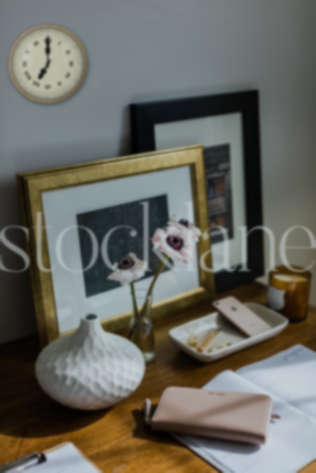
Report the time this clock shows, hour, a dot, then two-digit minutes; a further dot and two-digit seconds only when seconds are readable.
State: 7.00
